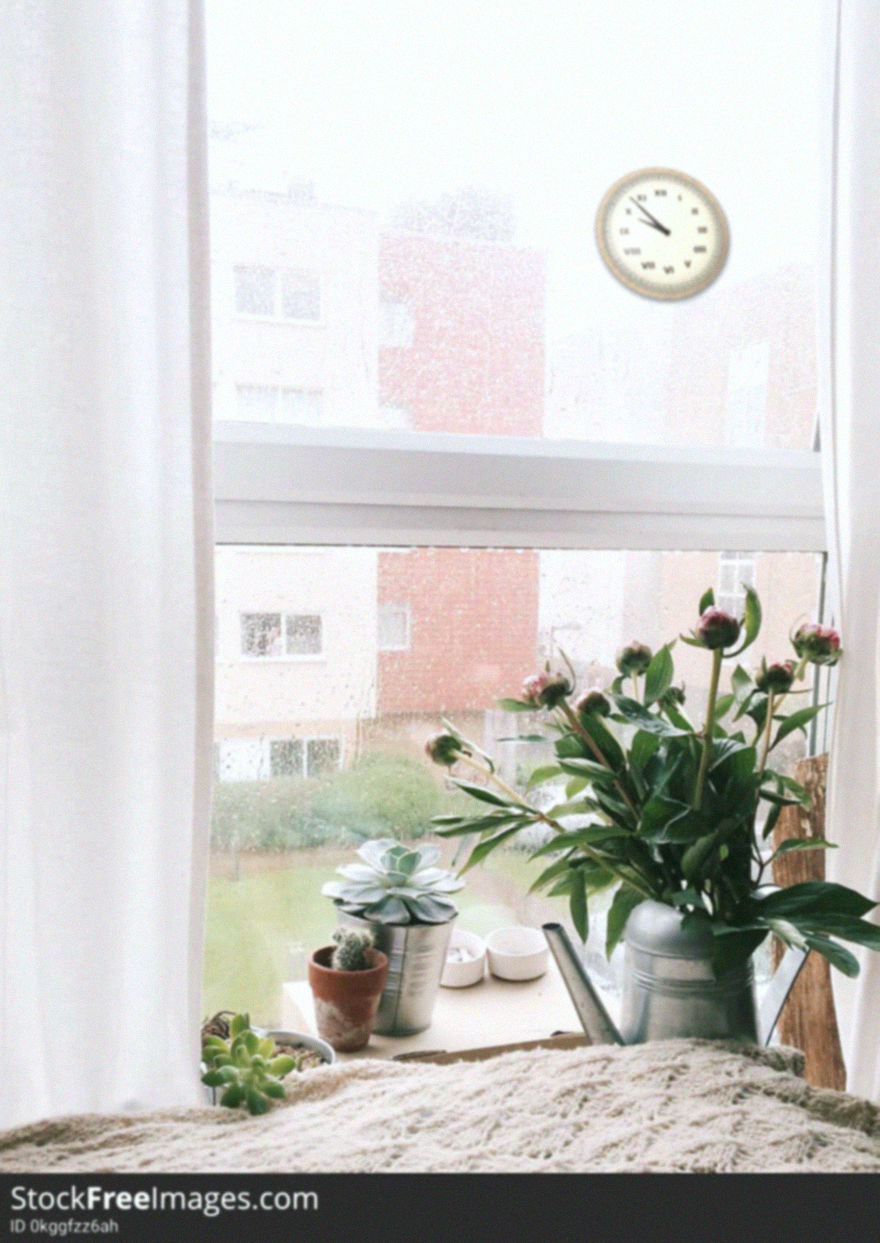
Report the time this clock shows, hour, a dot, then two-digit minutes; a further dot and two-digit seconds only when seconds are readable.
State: 9.53
